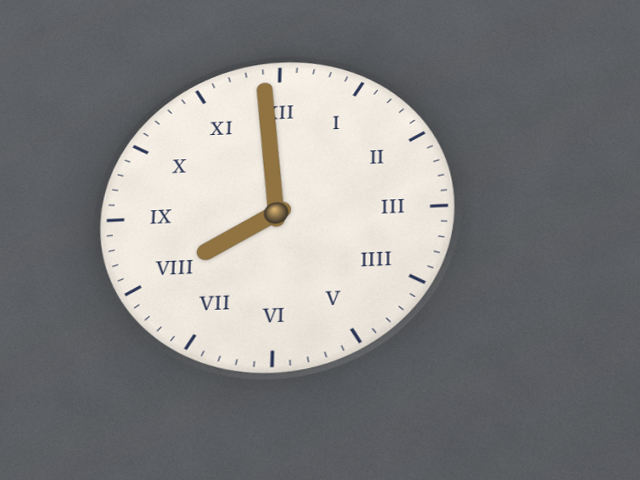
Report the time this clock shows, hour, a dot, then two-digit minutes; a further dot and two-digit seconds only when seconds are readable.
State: 7.59
